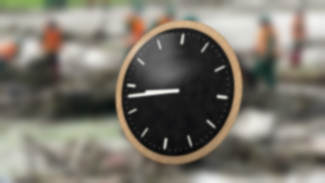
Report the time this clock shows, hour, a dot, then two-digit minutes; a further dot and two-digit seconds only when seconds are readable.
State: 8.43
